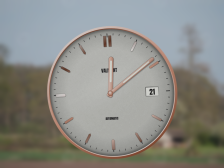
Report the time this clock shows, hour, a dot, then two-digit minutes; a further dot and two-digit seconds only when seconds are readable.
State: 12.09
